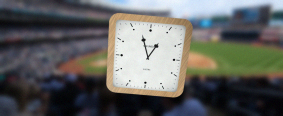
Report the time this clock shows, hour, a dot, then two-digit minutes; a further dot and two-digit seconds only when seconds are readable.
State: 12.57
